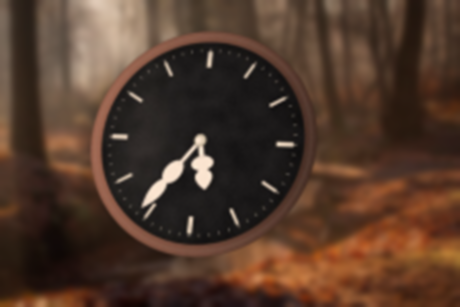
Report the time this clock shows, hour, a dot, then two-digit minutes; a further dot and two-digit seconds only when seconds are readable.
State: 5.36
